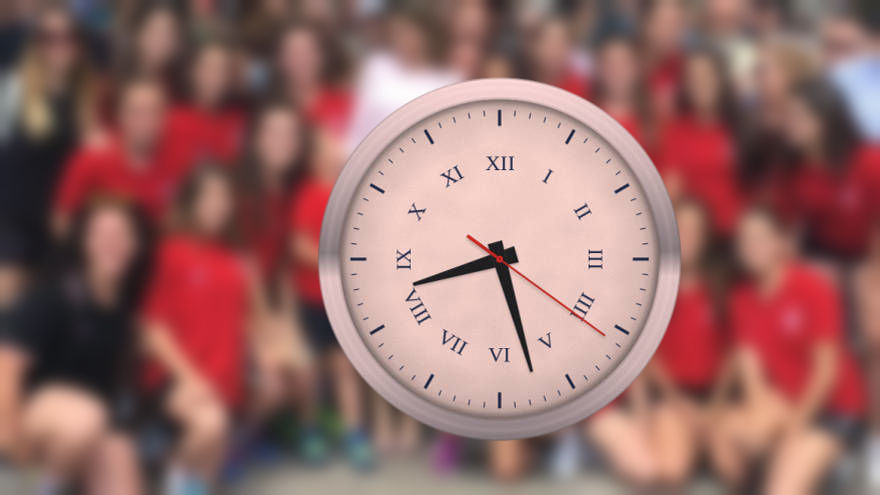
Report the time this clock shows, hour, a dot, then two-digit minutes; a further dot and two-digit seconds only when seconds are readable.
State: 8.27.21
